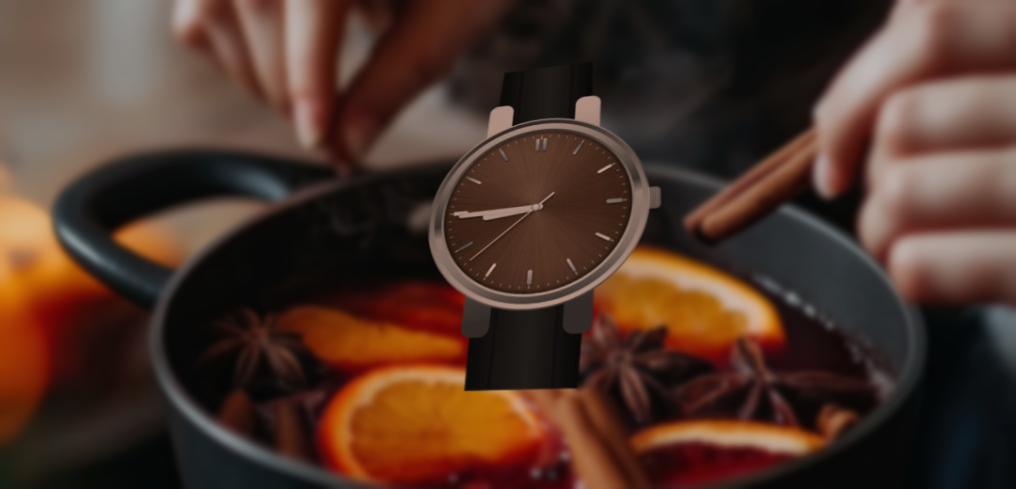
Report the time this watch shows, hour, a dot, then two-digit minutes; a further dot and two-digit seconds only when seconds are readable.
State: 8.44.38
